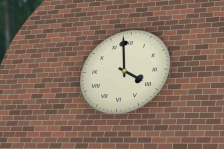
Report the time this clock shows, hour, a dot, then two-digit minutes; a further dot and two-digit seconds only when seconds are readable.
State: 3.58
